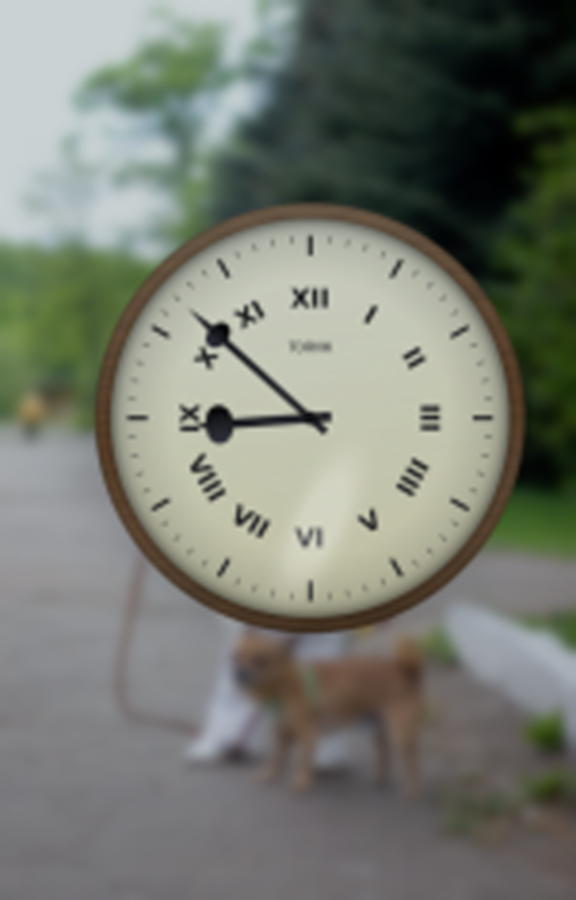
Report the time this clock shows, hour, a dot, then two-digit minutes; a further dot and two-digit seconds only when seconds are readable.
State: 8.52
